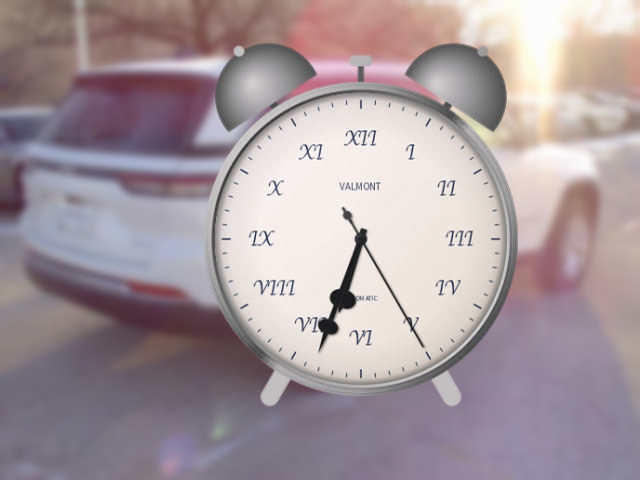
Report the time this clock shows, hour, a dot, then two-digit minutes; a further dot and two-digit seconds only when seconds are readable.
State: 6.33.25
